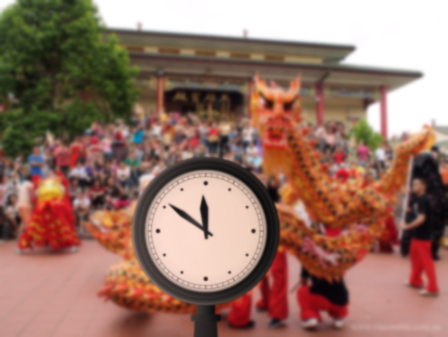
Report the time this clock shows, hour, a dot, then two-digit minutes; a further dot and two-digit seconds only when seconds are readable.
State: 11.51
